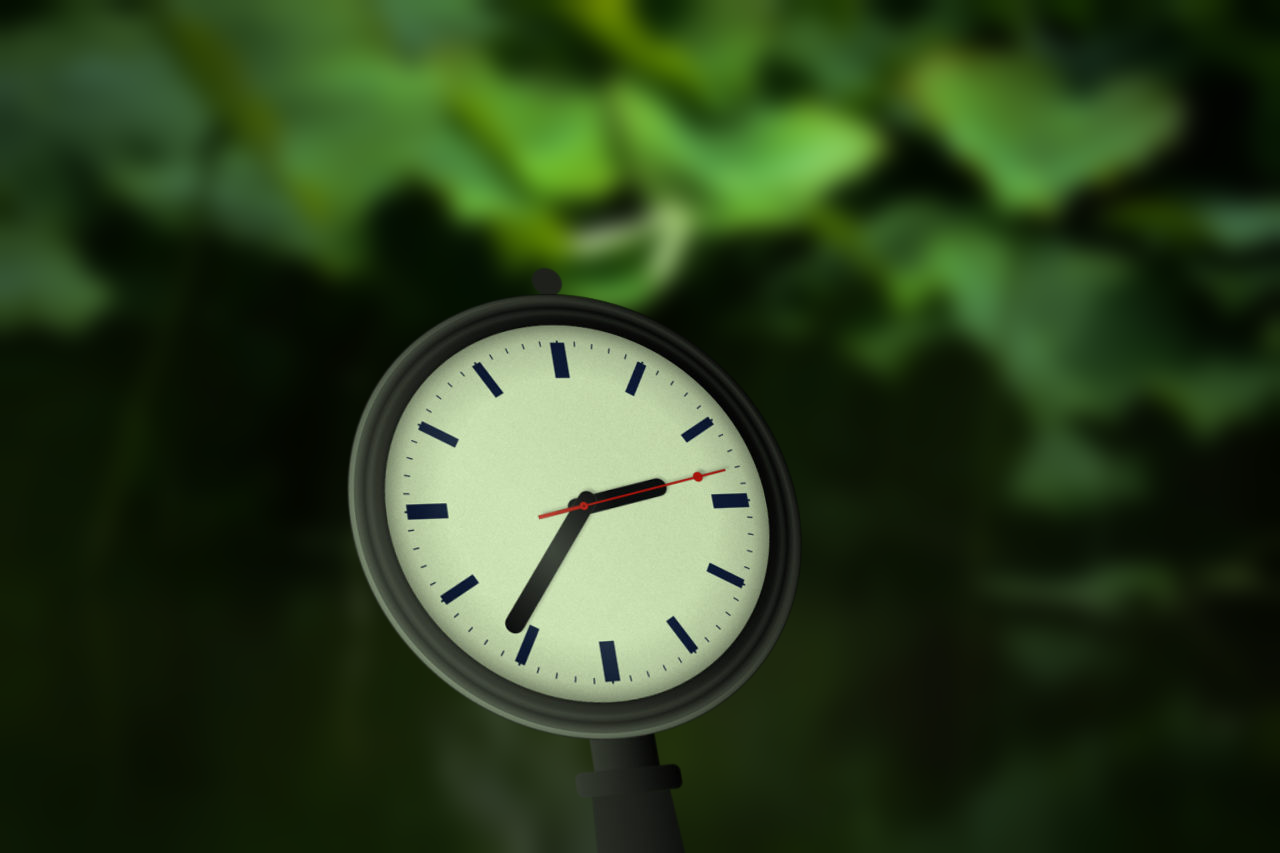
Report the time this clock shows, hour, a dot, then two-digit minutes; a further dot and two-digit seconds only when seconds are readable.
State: 2.36.13
